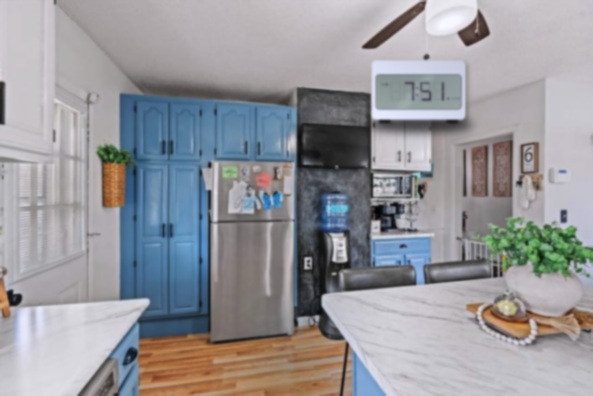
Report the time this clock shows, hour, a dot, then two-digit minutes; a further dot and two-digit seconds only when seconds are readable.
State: 7.51
